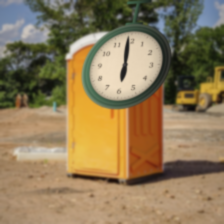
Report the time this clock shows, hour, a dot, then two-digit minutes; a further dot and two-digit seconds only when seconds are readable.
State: 5.59
